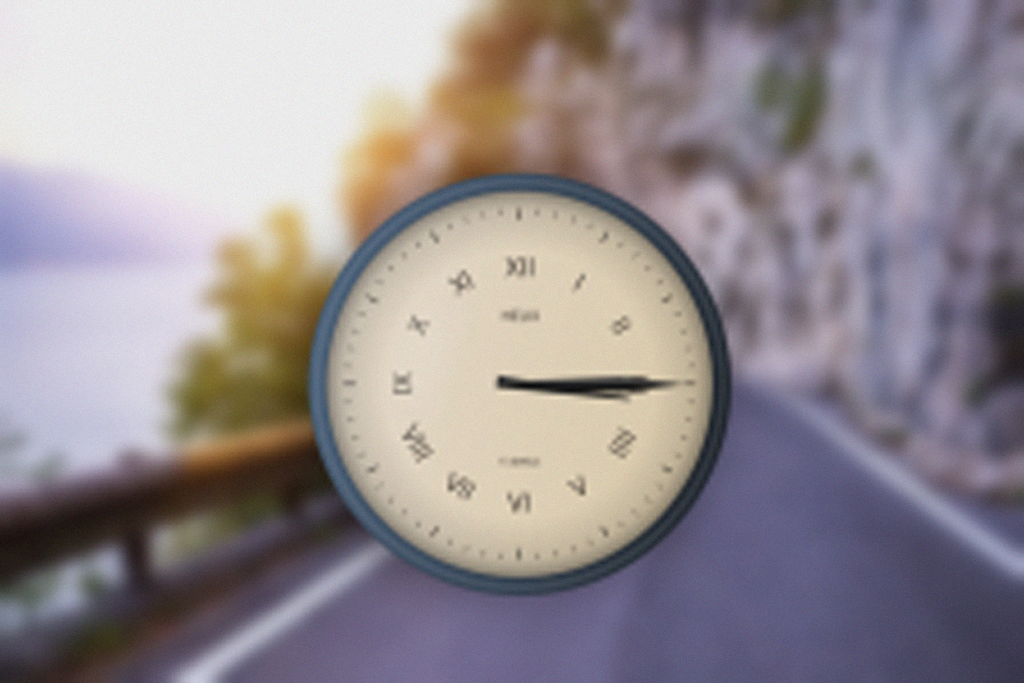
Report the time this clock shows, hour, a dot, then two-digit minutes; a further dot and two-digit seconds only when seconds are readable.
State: 3.15
